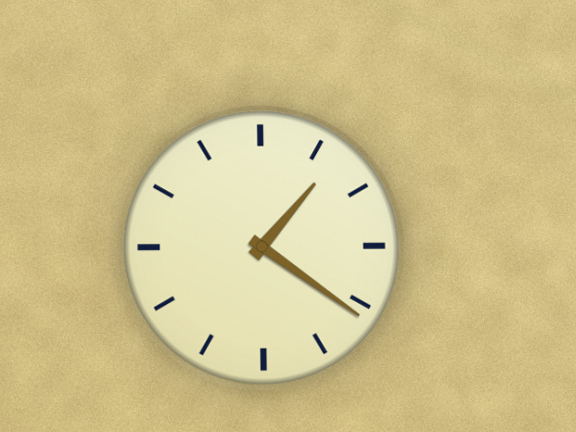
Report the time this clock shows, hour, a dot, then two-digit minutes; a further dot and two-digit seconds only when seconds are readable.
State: 1.21
